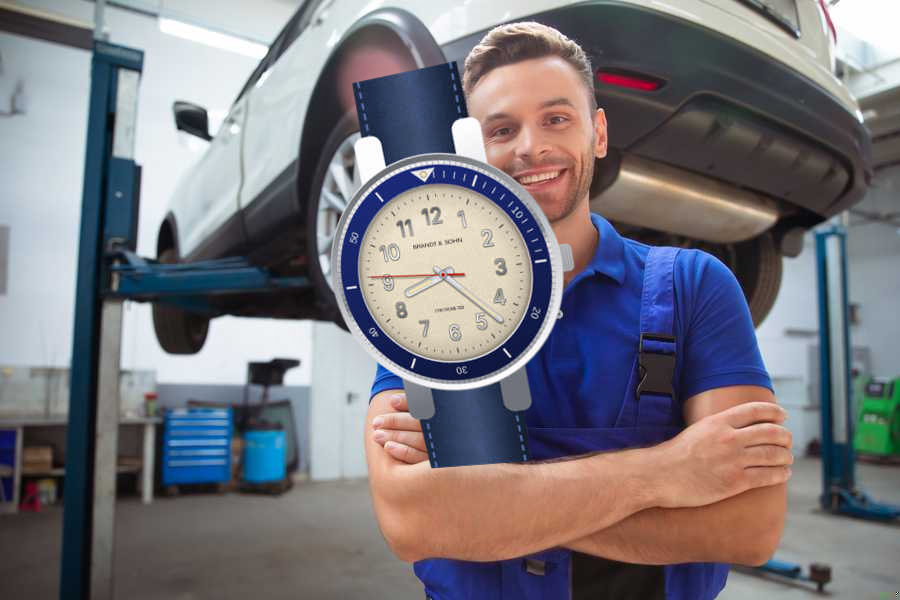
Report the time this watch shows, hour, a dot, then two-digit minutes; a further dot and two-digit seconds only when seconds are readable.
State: 8.22.46
